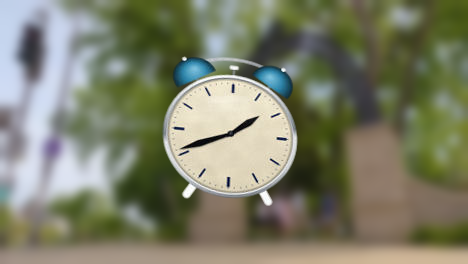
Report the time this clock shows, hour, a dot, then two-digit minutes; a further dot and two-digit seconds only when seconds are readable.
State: 1.41
